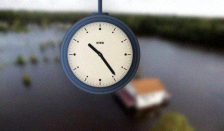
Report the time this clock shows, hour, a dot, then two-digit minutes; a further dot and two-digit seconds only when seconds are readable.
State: 10.24
